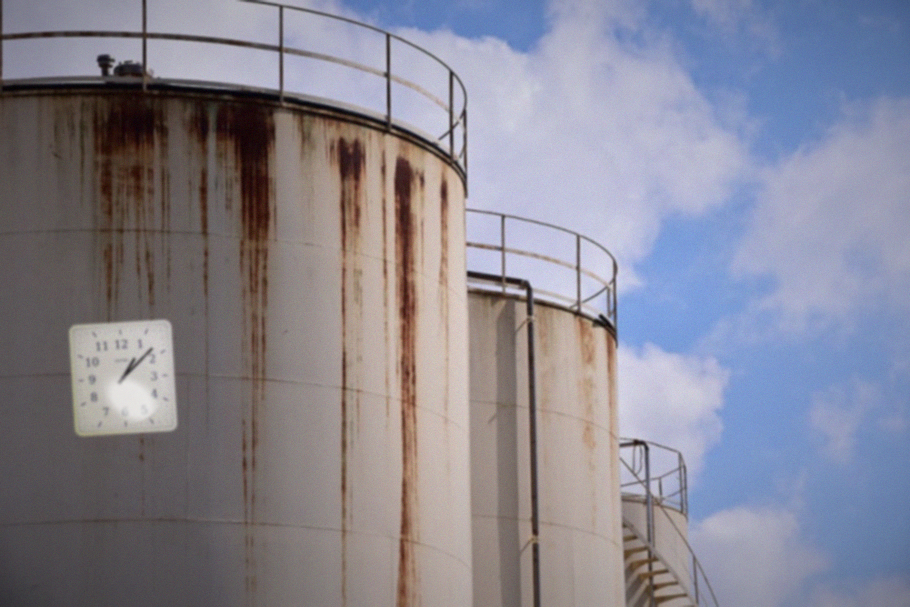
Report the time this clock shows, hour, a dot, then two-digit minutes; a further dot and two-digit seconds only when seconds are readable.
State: 1.08
